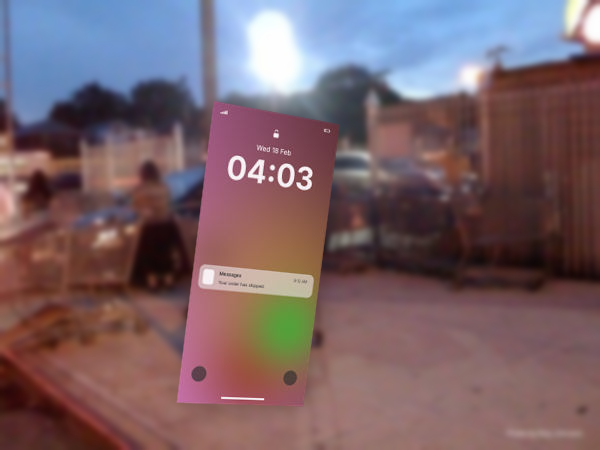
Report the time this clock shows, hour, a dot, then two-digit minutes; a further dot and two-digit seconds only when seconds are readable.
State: 4.03
